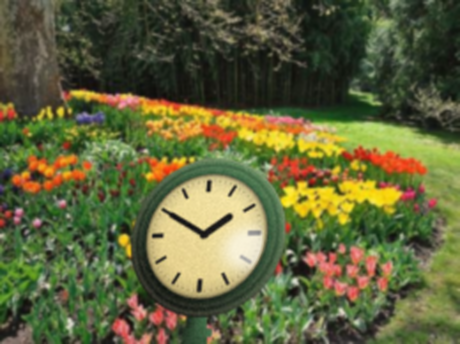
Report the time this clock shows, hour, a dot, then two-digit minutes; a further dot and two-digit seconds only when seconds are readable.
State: 1.50
